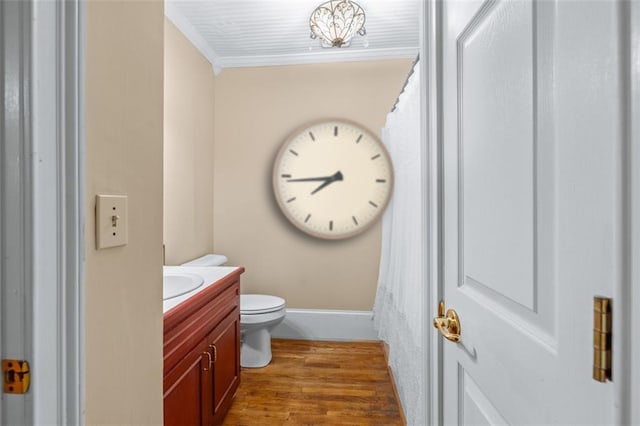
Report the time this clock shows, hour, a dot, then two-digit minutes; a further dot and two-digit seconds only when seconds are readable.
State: 7.44
